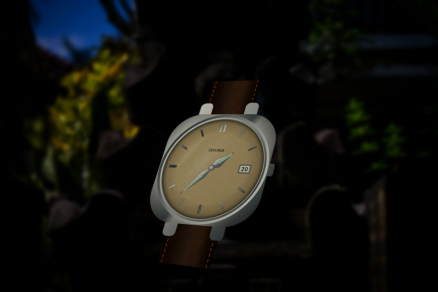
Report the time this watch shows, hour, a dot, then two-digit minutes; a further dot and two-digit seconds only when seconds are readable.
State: 1.37
